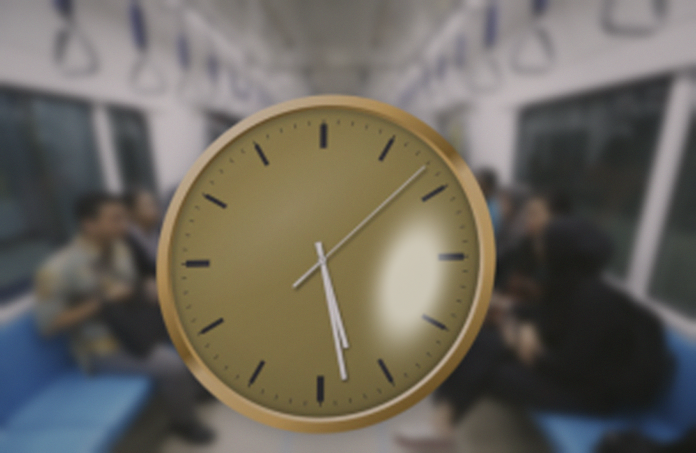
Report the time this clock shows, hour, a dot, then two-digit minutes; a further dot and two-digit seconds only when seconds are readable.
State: 5.28.08
